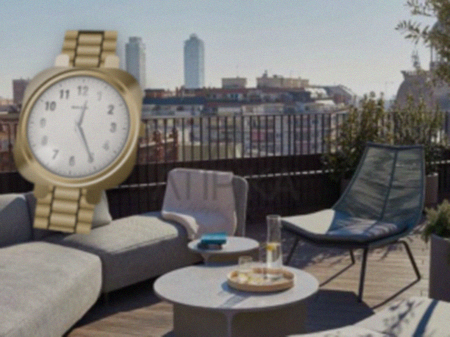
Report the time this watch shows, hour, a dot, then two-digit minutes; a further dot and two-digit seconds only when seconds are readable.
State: 12.25
